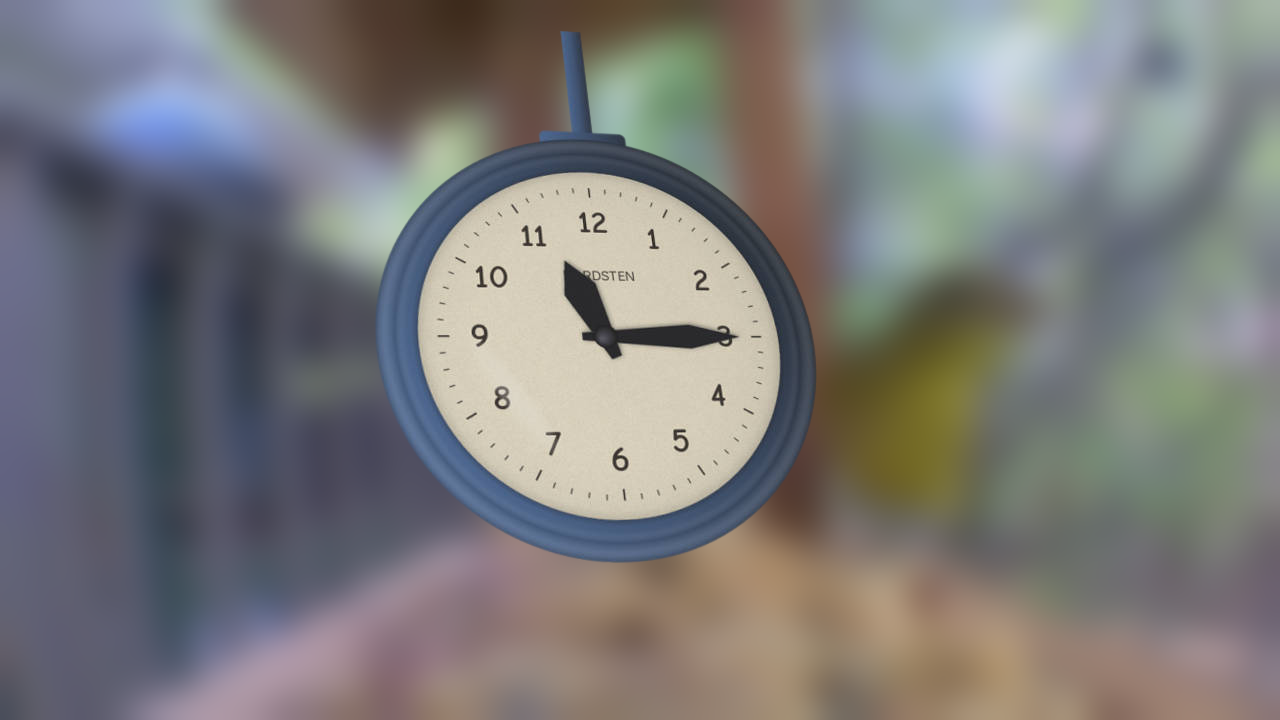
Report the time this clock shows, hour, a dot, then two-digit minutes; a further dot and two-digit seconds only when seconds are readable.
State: 11.15
